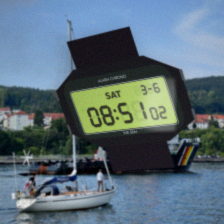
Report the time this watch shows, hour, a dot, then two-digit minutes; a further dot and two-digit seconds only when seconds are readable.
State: 8.51.02
